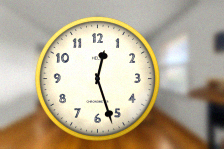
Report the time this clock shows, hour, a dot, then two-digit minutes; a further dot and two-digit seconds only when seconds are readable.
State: 12.27
